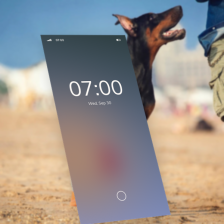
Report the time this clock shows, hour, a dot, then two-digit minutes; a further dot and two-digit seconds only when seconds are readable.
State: 7.00
